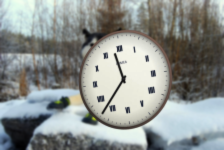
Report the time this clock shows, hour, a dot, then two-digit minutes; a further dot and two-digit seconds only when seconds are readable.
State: 11.37
